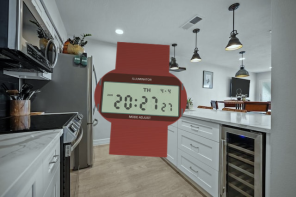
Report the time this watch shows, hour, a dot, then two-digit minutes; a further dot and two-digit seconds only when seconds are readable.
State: 20.27.27
